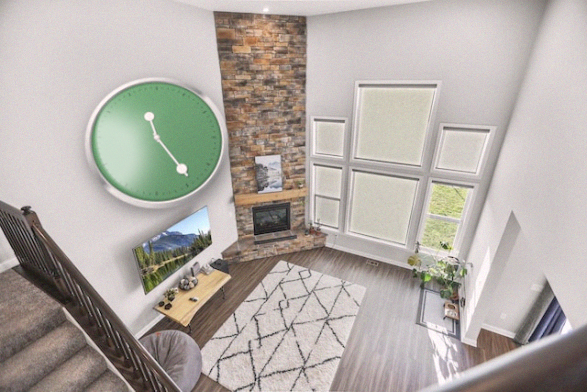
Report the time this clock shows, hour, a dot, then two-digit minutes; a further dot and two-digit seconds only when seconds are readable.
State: 11.24
